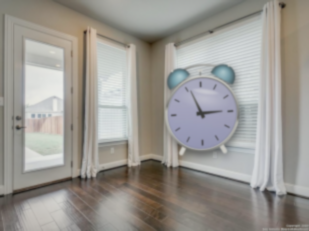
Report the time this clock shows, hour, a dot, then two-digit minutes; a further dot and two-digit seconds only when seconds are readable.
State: 2.56
